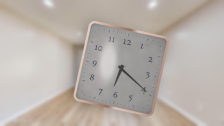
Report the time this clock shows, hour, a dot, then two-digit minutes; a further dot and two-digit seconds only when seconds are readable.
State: 6.20
